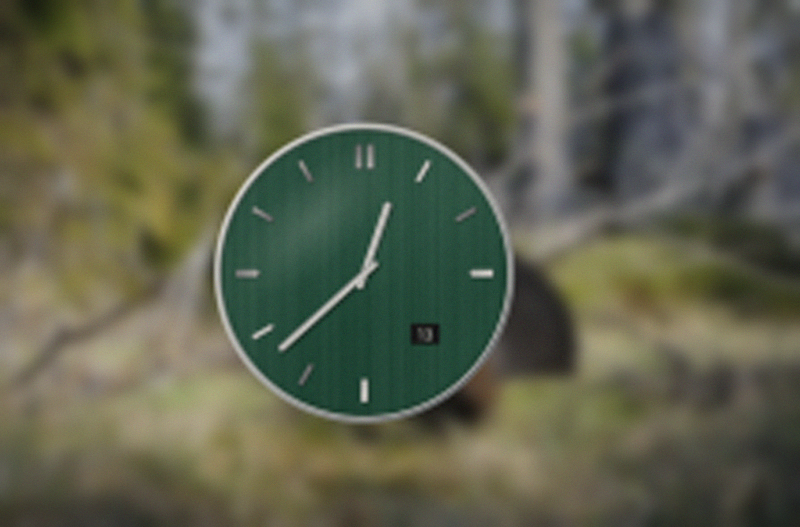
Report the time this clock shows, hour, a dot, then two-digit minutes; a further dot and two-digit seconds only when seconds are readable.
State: 12.38
